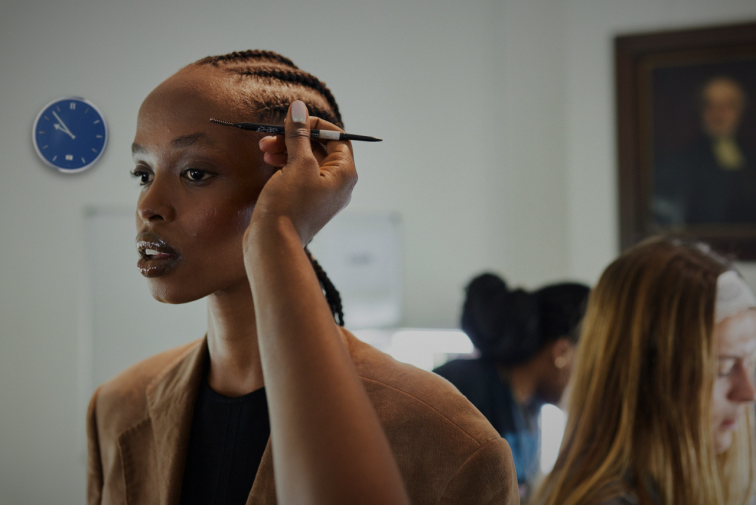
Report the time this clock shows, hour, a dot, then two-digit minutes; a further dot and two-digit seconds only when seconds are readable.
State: 9.53
